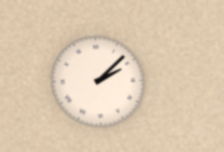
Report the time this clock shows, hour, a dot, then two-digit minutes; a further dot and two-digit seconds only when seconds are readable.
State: 2.08
